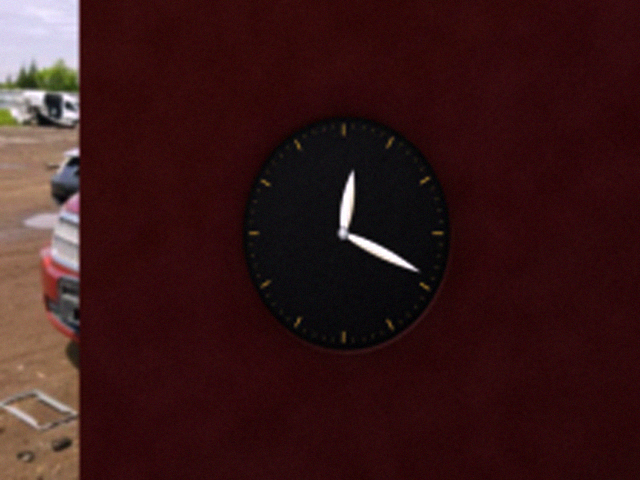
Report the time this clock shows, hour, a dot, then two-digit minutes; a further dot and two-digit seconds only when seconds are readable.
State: 12.19
